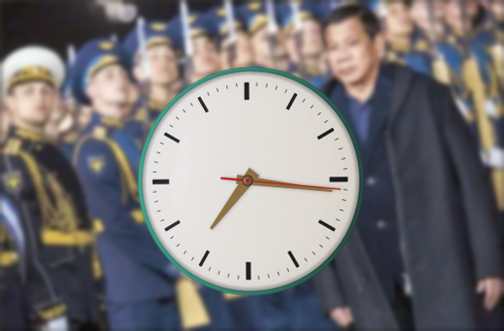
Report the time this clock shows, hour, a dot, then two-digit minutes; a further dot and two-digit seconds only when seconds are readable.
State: 7.16.16
